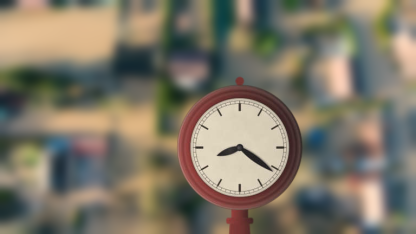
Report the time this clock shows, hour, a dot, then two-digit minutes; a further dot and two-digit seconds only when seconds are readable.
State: 8.21
